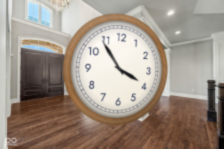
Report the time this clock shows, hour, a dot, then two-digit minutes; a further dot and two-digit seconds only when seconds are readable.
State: 3.54
